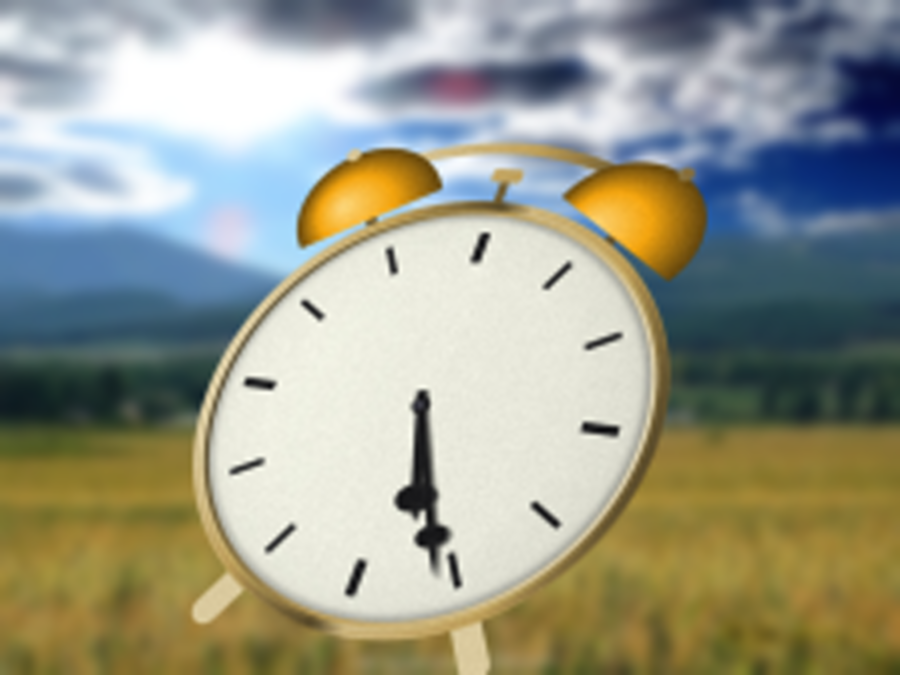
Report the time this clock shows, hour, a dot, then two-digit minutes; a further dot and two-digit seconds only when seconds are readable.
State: 5.26
